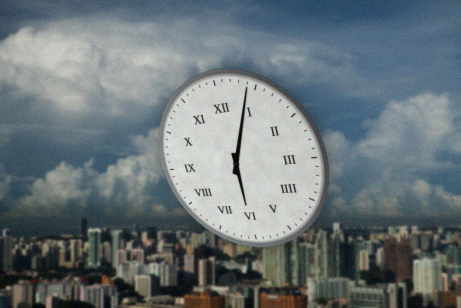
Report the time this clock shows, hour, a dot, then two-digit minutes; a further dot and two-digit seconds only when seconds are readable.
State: 6.04
